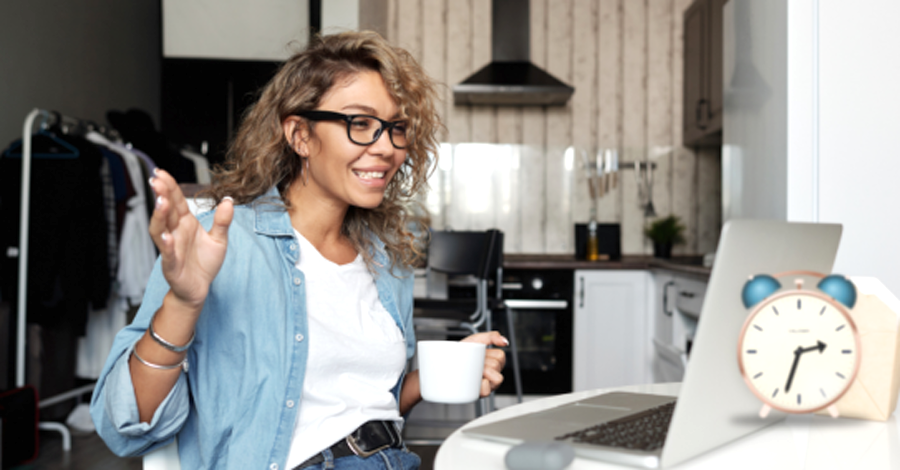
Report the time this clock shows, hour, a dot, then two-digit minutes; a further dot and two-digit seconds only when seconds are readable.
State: 2.33
